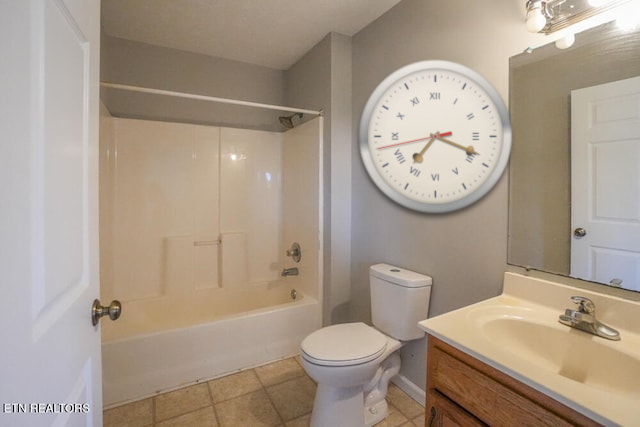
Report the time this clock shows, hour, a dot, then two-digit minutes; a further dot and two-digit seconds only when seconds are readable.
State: 7.18.43
